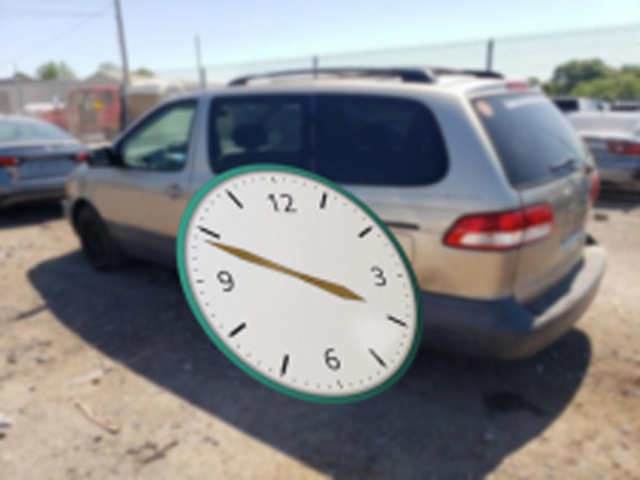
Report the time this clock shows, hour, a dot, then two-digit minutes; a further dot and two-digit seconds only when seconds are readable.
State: 3.49
